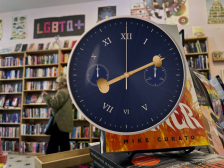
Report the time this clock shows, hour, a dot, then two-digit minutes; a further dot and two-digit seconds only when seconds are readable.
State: 8.11
